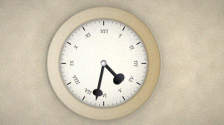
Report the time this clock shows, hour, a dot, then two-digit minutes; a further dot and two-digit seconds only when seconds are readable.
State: 4.32
